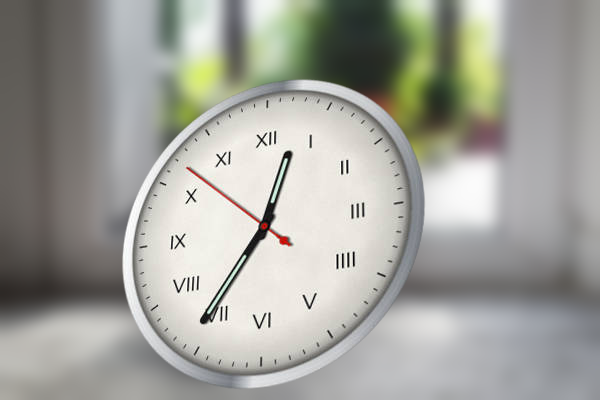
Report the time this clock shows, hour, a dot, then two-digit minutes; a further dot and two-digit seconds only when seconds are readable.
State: 12.35.52
